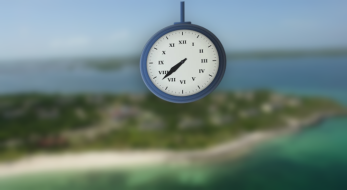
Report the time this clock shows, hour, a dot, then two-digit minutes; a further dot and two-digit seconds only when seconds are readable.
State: 7.38
